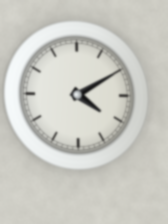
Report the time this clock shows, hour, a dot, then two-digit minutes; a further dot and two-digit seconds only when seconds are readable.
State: 4.10
